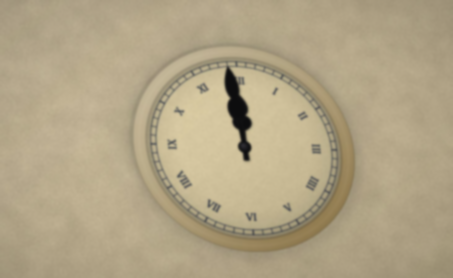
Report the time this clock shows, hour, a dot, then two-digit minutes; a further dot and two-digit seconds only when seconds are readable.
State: 11.59
